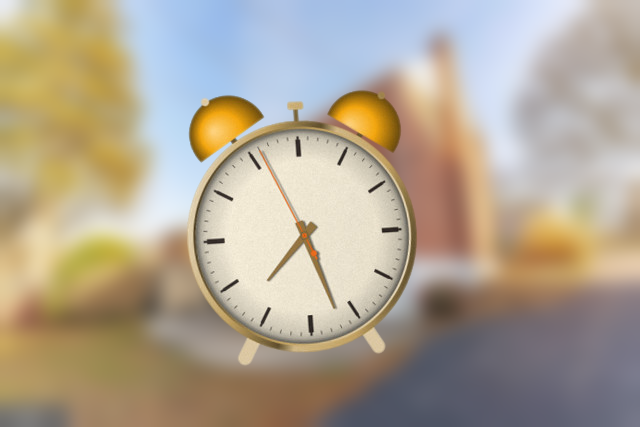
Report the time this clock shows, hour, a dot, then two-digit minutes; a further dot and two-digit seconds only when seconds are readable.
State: 7.26.56
